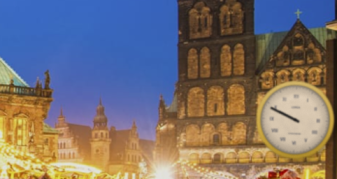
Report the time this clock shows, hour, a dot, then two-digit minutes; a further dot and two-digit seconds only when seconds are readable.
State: 9.49
